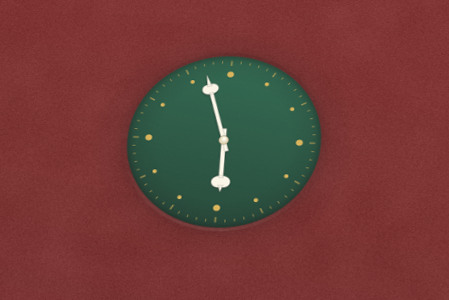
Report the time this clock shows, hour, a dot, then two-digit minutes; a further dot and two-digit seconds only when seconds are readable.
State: 5.57
